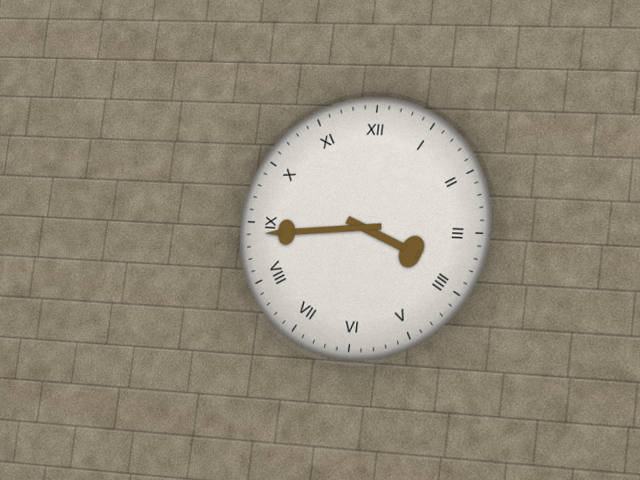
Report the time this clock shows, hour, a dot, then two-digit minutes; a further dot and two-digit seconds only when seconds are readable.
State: 3.44
